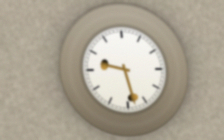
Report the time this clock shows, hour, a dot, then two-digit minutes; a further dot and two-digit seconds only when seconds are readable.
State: 9.28
